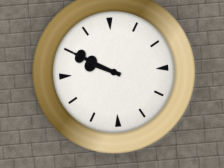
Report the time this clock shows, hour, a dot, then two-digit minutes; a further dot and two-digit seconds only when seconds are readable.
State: 9.50
